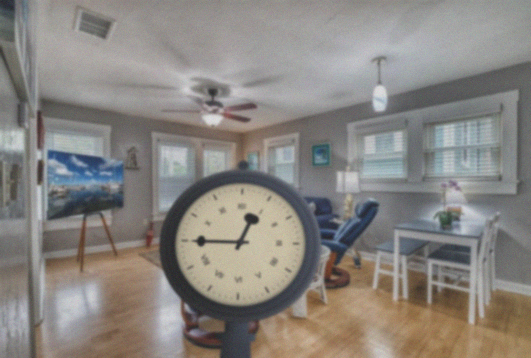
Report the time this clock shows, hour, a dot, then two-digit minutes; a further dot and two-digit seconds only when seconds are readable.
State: 12.45
